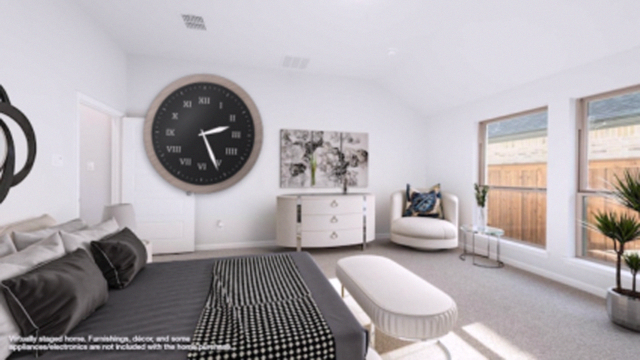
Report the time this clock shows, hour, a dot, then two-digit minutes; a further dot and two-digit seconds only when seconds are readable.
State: 2.26
